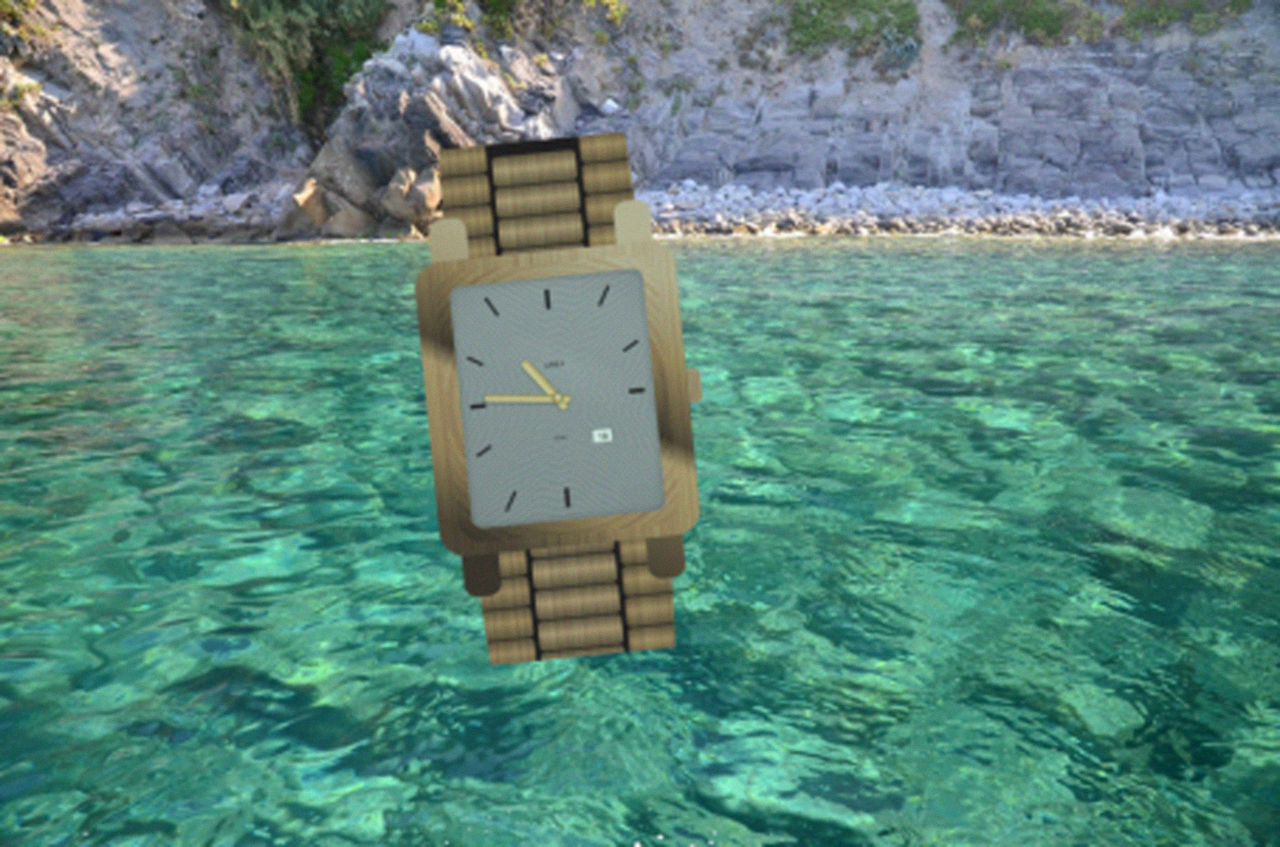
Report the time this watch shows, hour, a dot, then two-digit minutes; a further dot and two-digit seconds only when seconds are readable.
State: 10.46
